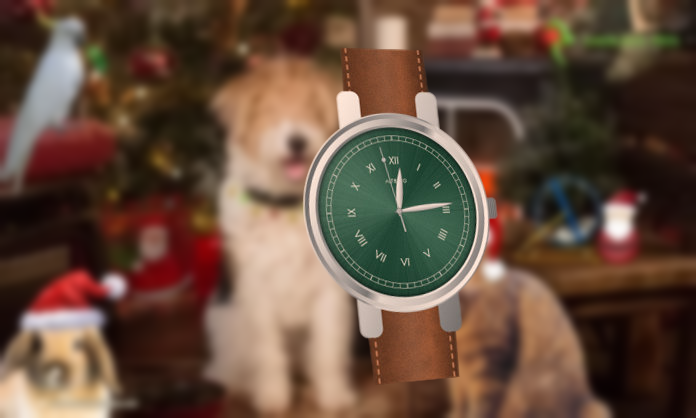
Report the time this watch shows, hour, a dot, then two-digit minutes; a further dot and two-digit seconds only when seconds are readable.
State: 12.13.58
